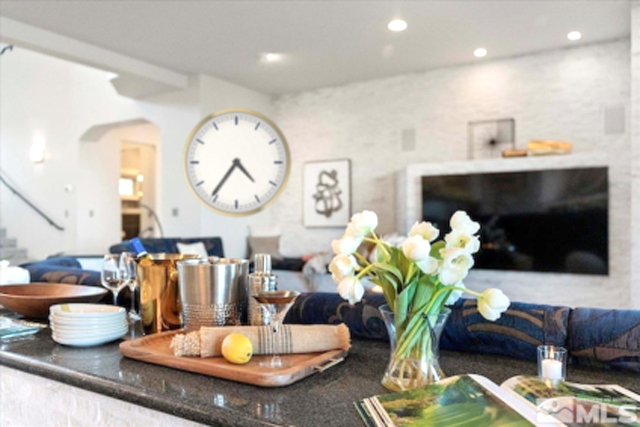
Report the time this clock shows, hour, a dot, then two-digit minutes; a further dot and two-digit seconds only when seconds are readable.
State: 4.36
